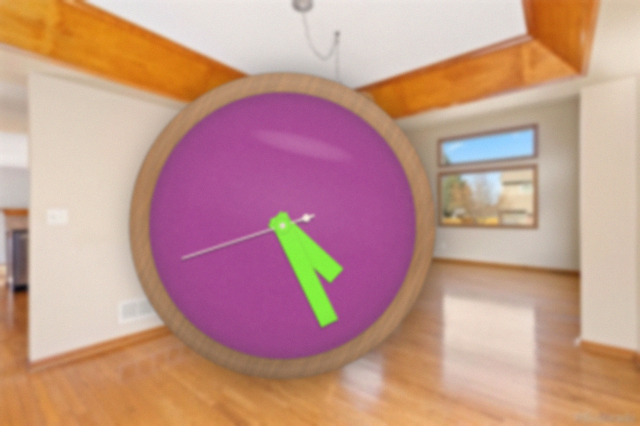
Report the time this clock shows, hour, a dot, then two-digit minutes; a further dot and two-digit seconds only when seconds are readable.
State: 4.25.42
